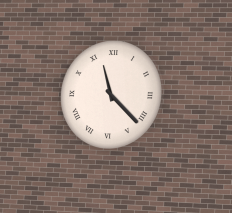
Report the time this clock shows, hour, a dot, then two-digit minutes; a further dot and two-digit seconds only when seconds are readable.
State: 11.22
